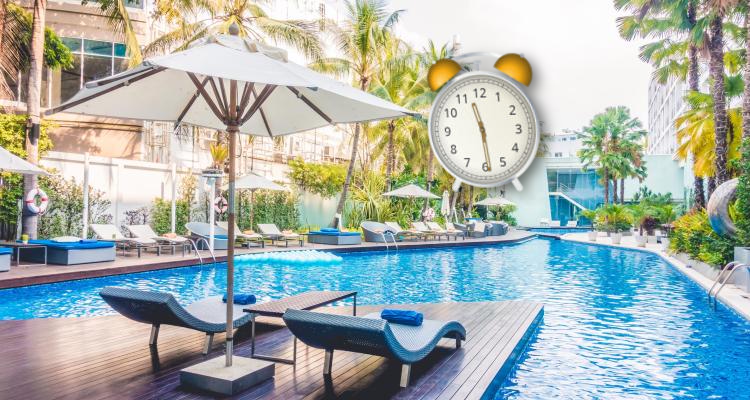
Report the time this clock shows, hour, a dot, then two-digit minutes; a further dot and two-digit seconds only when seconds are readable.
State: 11.29
